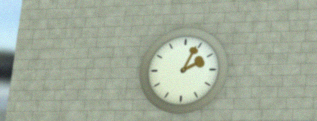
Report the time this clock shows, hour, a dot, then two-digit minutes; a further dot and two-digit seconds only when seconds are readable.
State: 2.04
